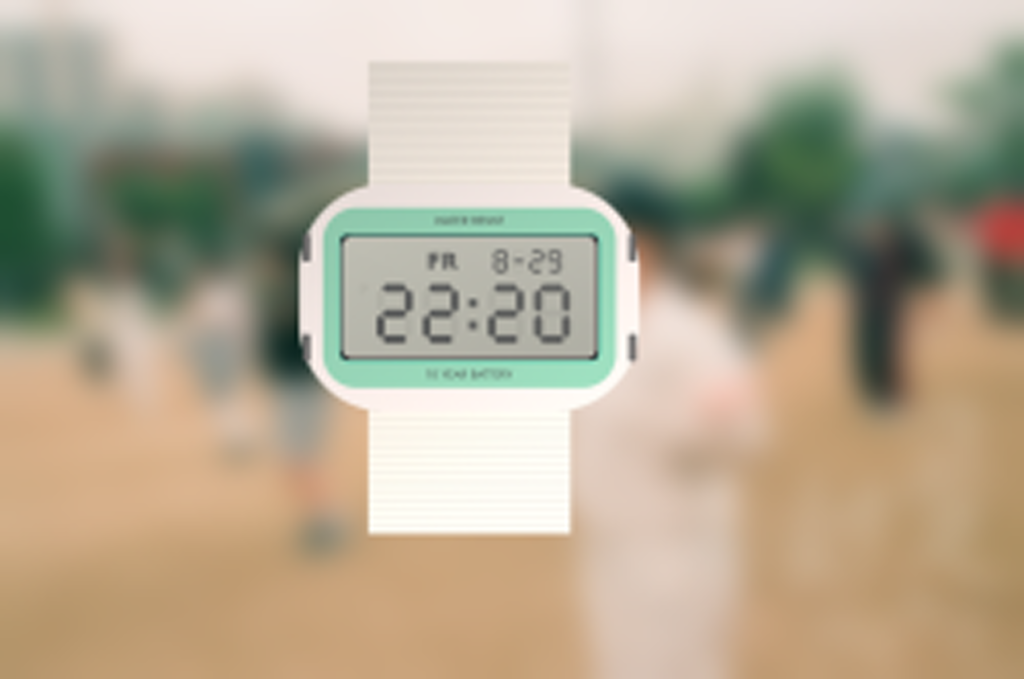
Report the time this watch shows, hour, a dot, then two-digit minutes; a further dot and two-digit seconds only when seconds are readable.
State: 22.20
